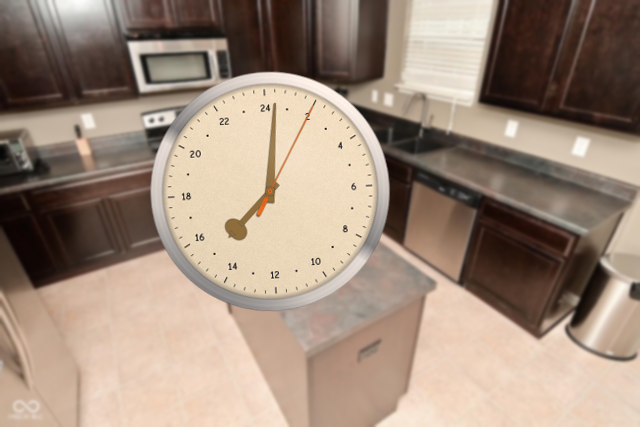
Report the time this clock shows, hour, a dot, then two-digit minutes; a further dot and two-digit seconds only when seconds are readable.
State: 15.01.05
